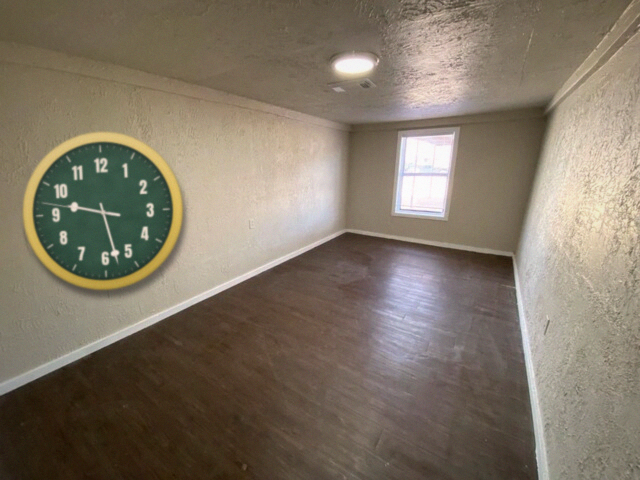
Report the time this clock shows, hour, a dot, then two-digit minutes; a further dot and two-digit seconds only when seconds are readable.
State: 9.27.47
